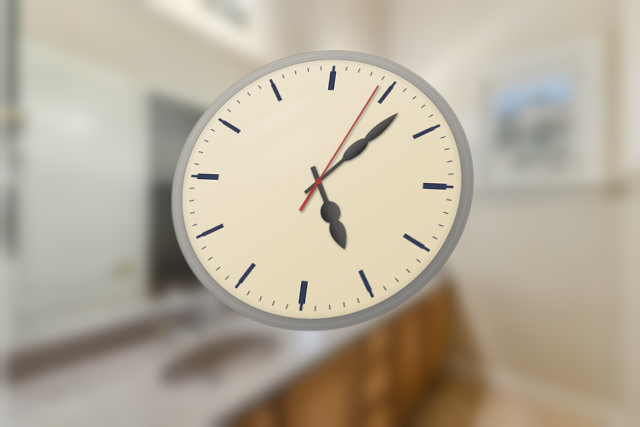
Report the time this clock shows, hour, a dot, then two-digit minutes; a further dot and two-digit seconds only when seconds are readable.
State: 5.07.04
